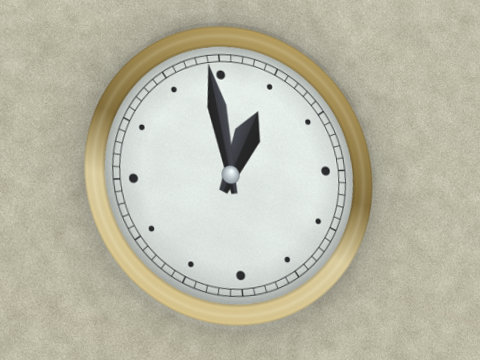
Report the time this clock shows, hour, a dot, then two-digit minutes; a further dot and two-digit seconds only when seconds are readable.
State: 12.59
